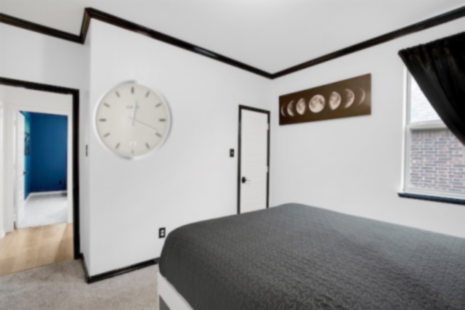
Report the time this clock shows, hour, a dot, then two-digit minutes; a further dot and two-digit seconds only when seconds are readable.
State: 12.19
